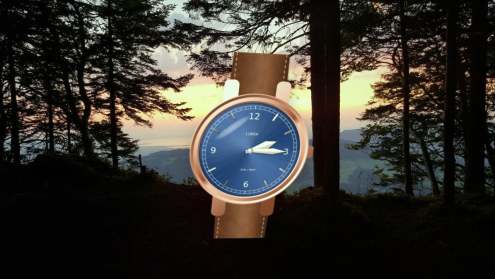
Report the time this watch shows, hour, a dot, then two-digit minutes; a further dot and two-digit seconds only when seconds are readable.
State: 2.15
